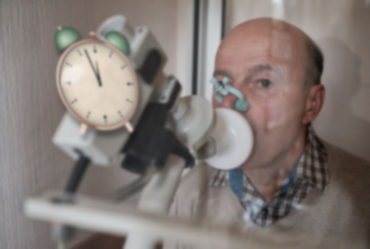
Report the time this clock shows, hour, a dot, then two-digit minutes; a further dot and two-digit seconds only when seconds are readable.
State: 11.57
